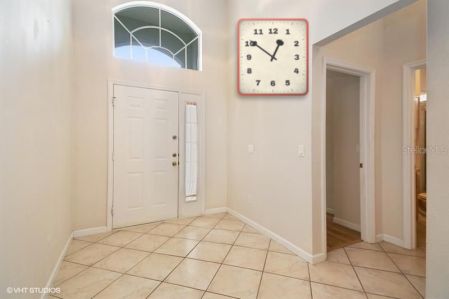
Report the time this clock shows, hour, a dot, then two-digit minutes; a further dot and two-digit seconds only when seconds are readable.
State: 12.51
